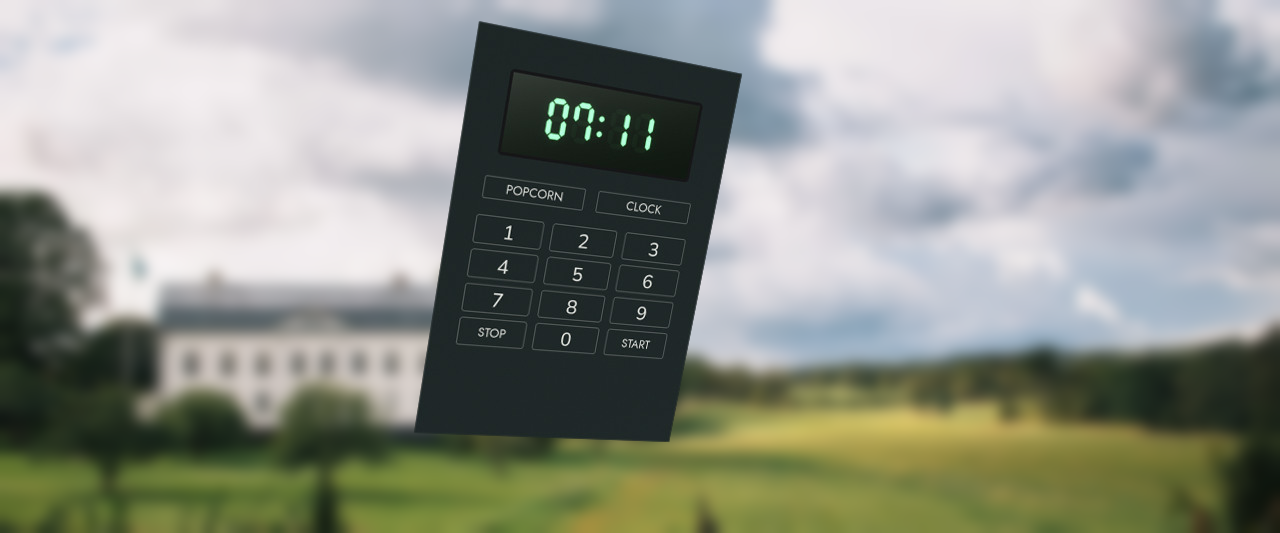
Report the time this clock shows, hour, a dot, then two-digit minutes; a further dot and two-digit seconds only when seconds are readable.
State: 7.11
